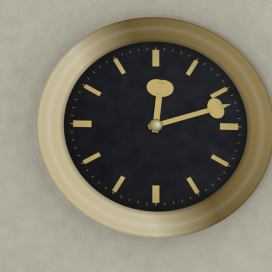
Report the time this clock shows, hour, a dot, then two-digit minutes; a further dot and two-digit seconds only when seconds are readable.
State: 12.12
